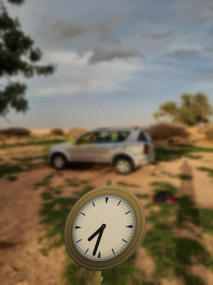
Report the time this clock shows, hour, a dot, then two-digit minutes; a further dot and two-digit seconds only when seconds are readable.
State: 7.32
